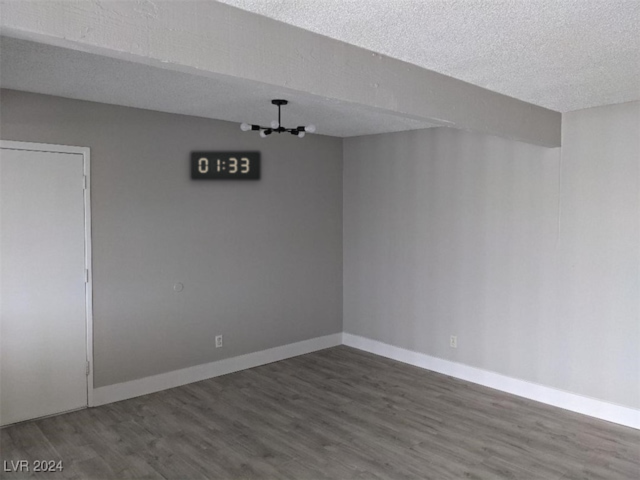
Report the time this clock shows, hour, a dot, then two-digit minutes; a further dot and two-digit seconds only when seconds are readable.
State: 1.33
